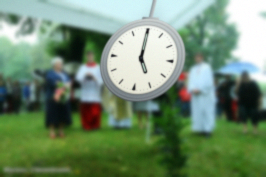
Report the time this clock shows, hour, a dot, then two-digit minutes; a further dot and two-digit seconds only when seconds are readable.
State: 5.00
